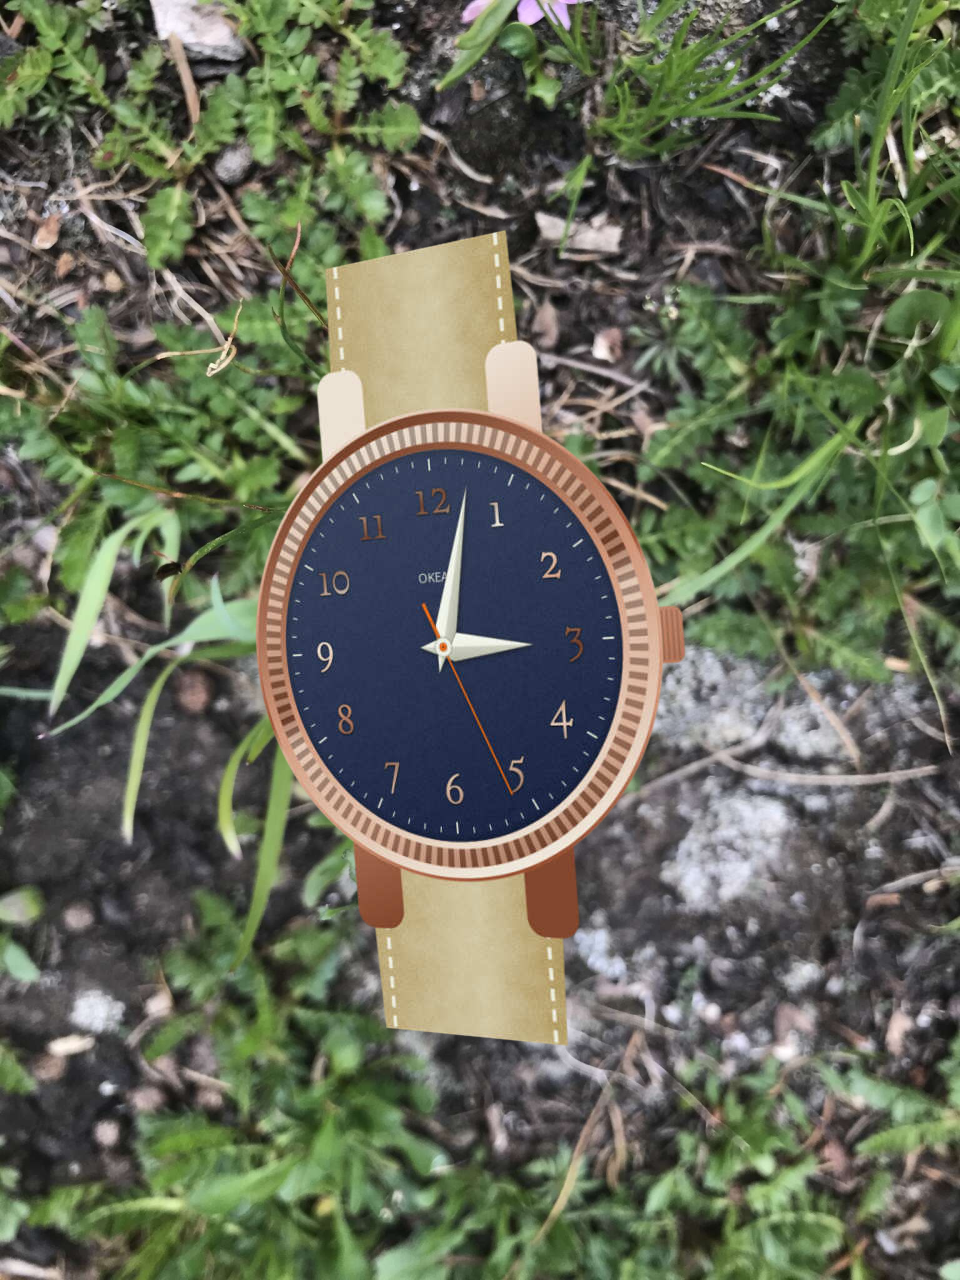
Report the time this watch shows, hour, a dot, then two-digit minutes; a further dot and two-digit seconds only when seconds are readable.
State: 3.02.26
